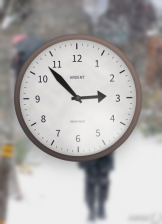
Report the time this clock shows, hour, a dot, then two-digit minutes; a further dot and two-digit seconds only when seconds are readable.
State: 2.53
